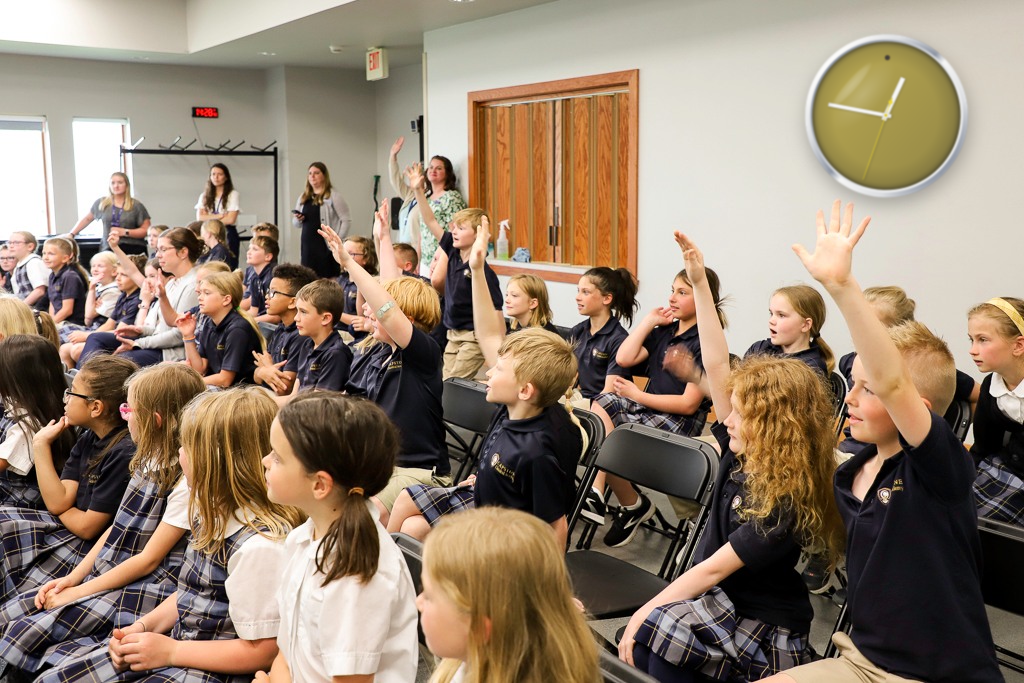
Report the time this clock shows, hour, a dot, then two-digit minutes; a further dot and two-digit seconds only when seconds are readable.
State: 12.46.33
